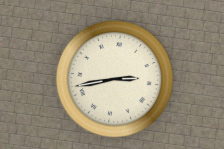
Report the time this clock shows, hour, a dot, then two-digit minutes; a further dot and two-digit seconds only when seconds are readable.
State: 2.42
